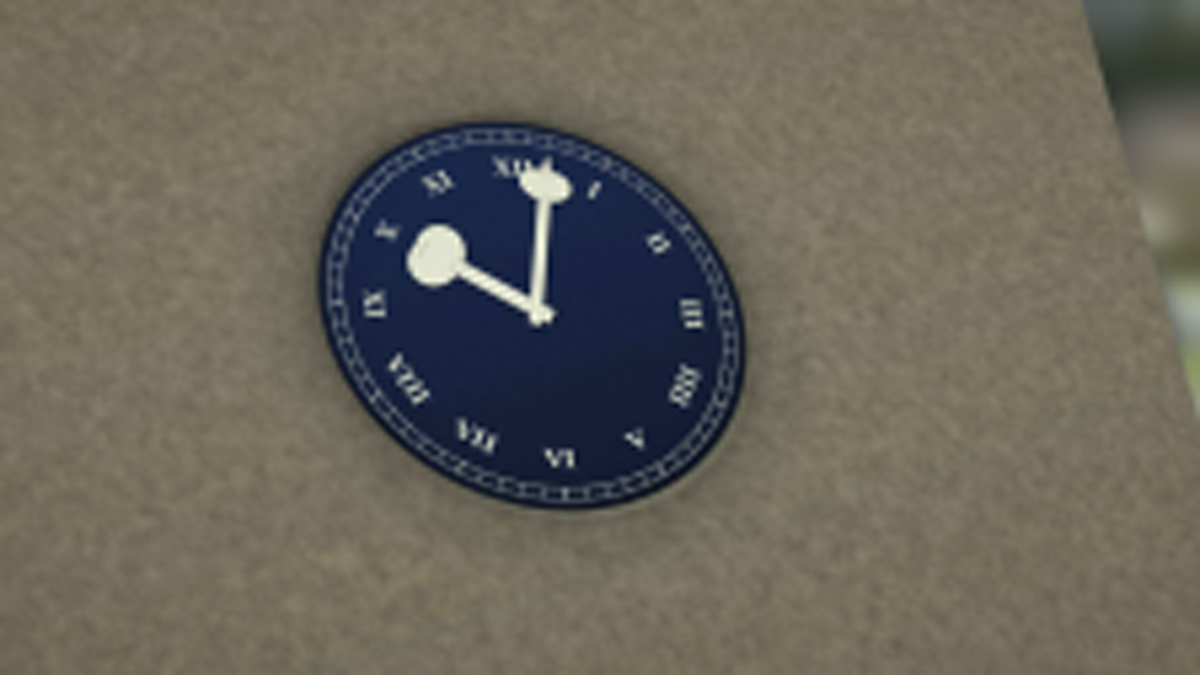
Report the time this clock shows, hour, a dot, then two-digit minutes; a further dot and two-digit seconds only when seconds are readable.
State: 10.02
